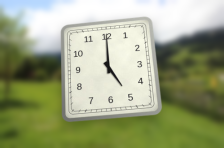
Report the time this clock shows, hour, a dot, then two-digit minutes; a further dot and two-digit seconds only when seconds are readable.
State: 5.00
